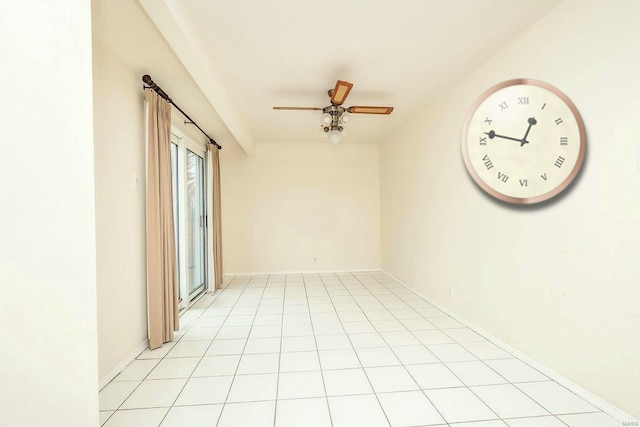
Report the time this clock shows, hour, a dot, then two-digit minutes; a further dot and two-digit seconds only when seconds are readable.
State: 12.47
